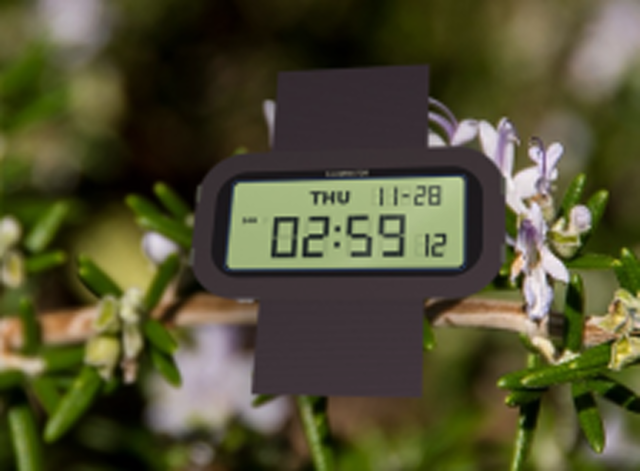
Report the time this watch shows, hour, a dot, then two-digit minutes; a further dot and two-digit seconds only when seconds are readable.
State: 2.59.12
